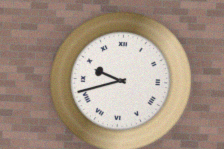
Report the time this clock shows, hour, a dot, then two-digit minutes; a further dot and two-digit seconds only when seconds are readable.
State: 9.42
